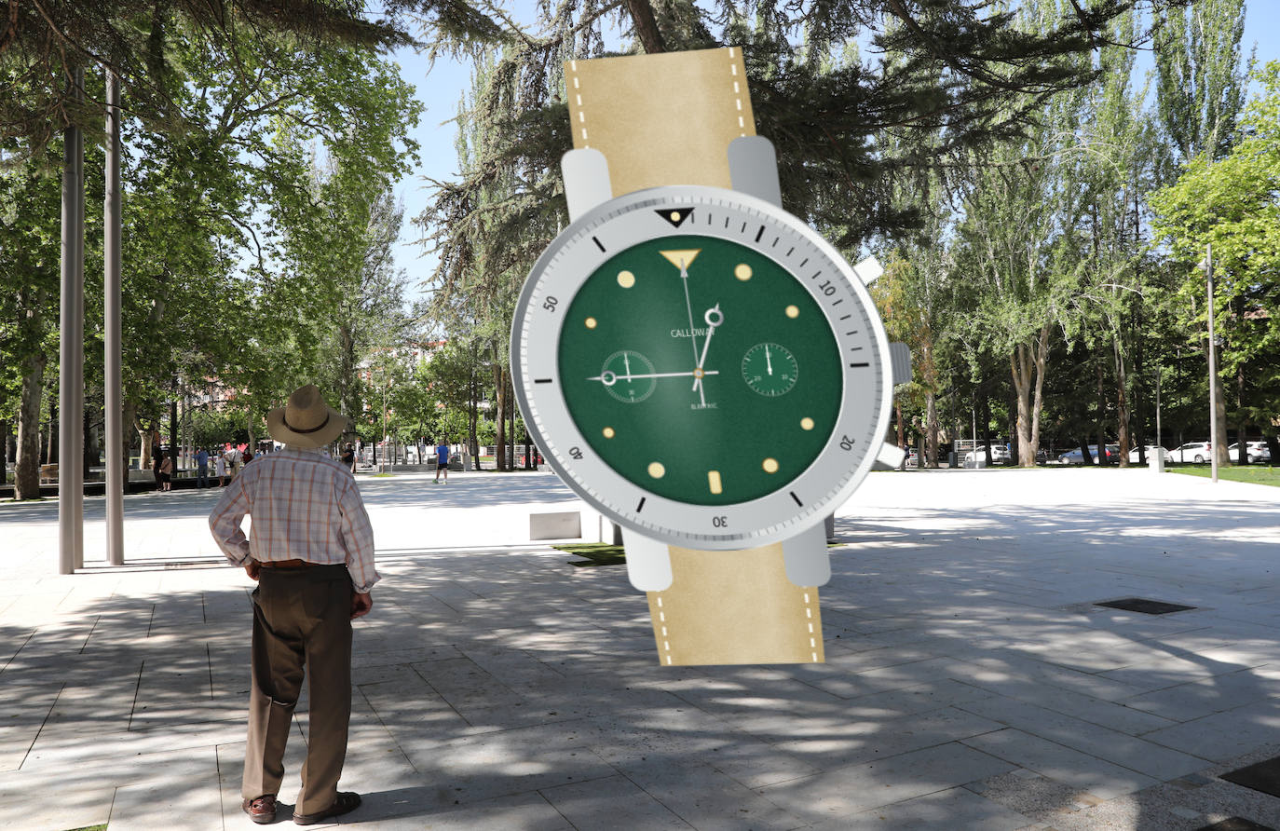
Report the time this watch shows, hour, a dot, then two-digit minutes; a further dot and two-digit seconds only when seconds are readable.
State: 12.45
